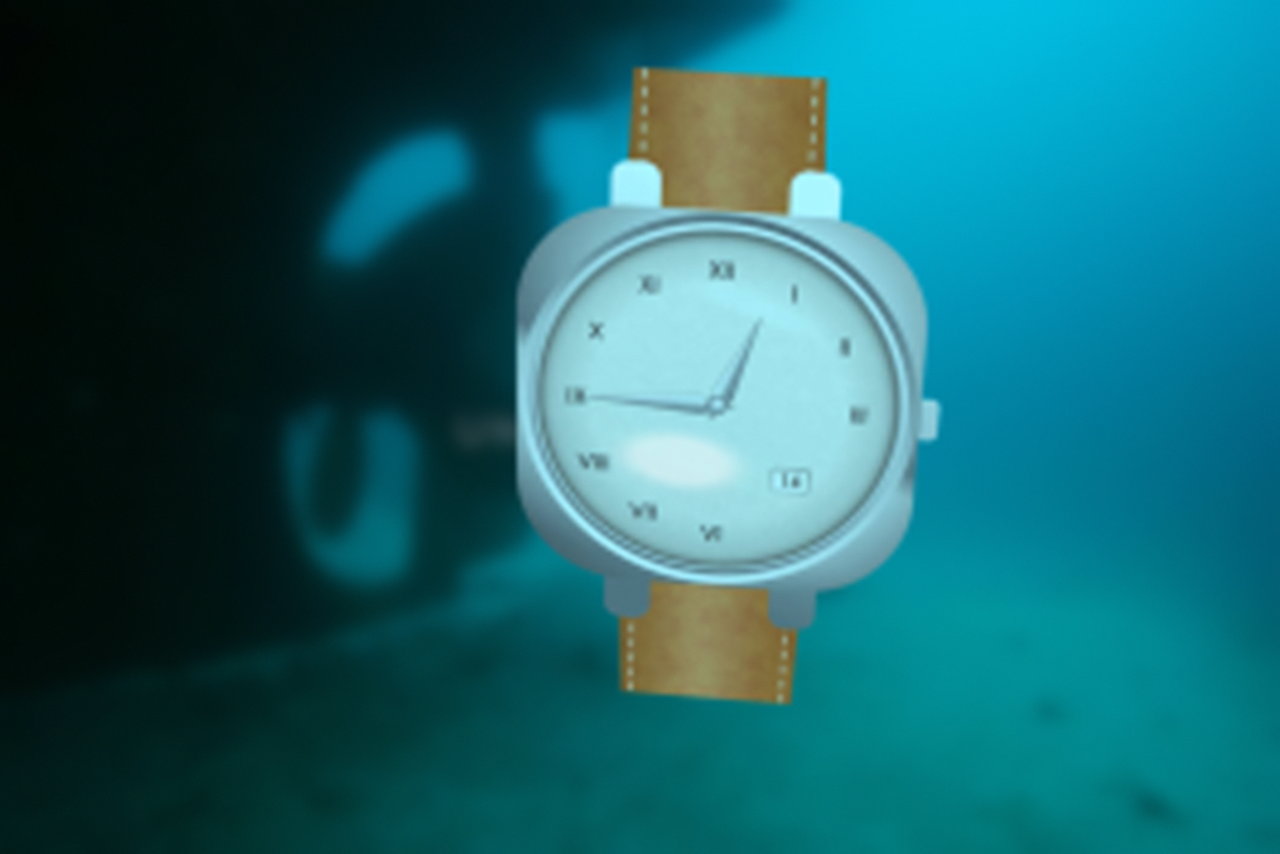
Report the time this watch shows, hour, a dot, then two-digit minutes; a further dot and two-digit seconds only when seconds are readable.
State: 12.45
